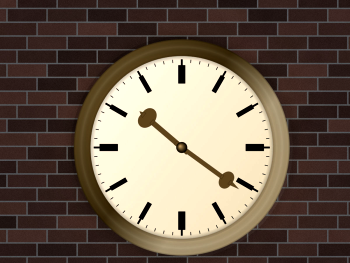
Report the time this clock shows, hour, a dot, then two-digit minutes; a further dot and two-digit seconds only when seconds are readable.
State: 10.21
